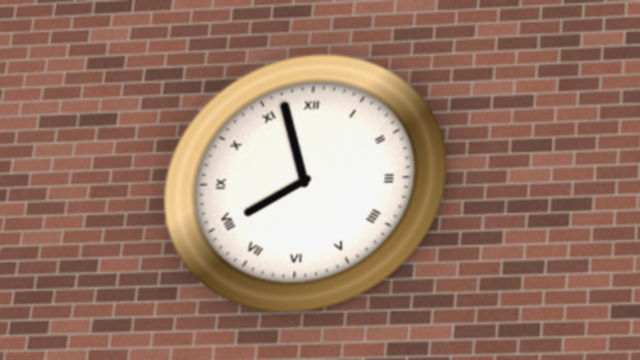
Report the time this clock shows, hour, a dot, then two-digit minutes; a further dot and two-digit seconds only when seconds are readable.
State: 7.57
